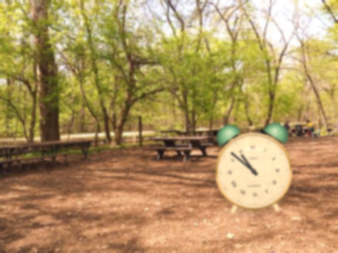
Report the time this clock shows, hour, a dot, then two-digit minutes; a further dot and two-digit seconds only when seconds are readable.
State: 10.52
